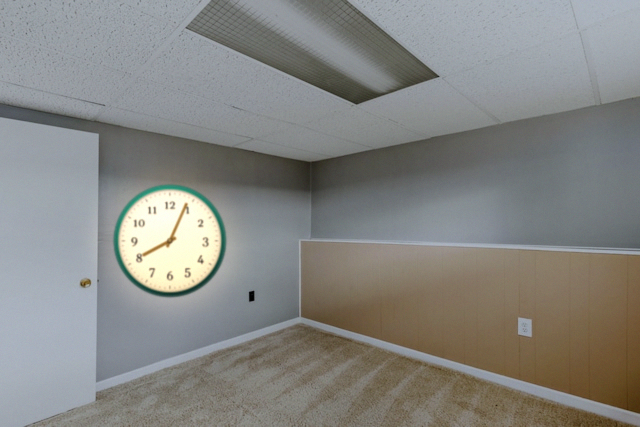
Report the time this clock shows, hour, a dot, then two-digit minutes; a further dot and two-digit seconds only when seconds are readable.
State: 8.04
